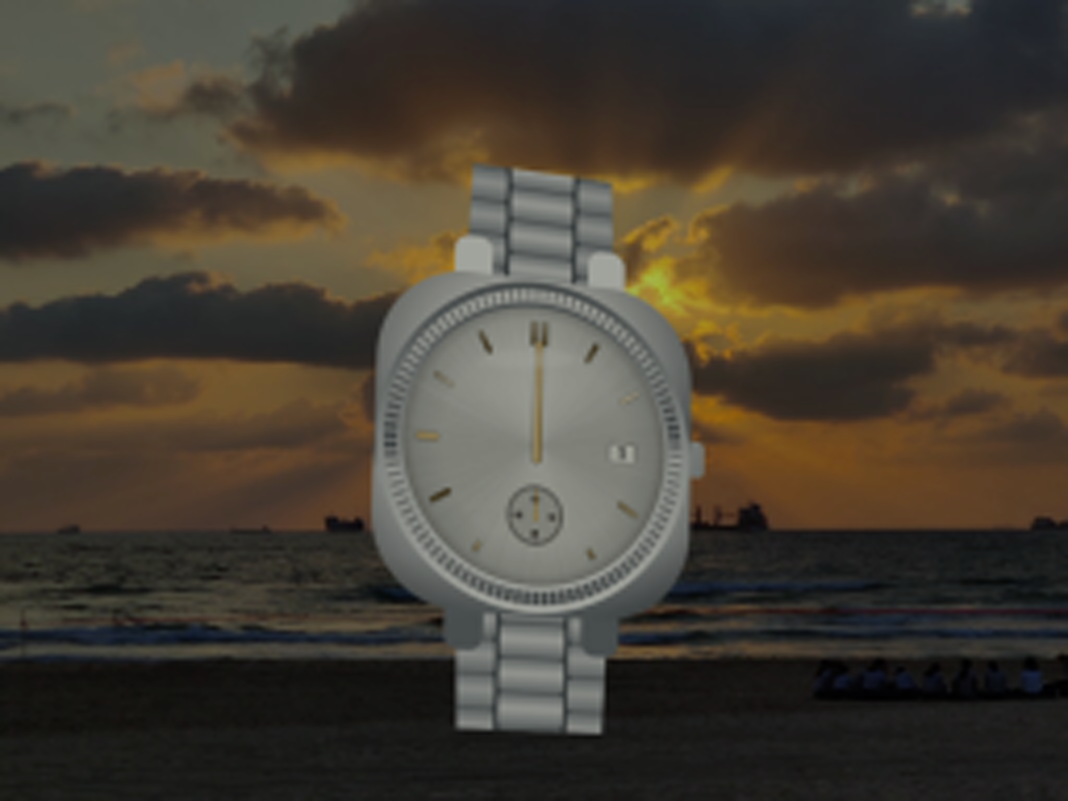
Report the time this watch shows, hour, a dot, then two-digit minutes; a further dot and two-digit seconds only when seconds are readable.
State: 12.00
